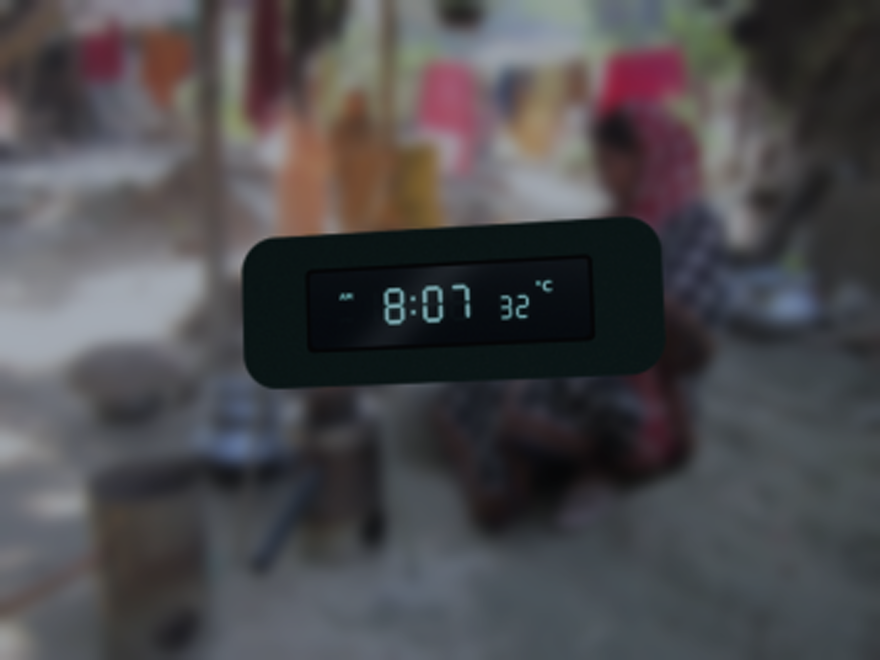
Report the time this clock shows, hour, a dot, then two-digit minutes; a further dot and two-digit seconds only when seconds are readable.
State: 8.07
